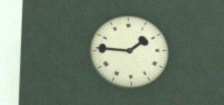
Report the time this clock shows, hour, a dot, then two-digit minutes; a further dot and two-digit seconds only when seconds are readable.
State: 1.46
